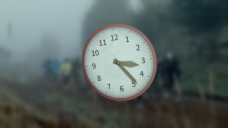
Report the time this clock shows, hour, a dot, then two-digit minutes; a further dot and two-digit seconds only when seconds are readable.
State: 3.24
